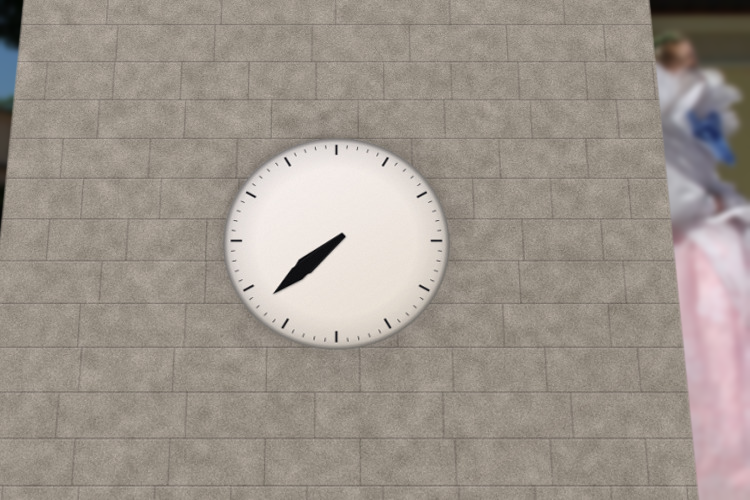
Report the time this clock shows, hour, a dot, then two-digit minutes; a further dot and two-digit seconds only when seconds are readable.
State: 7.38
